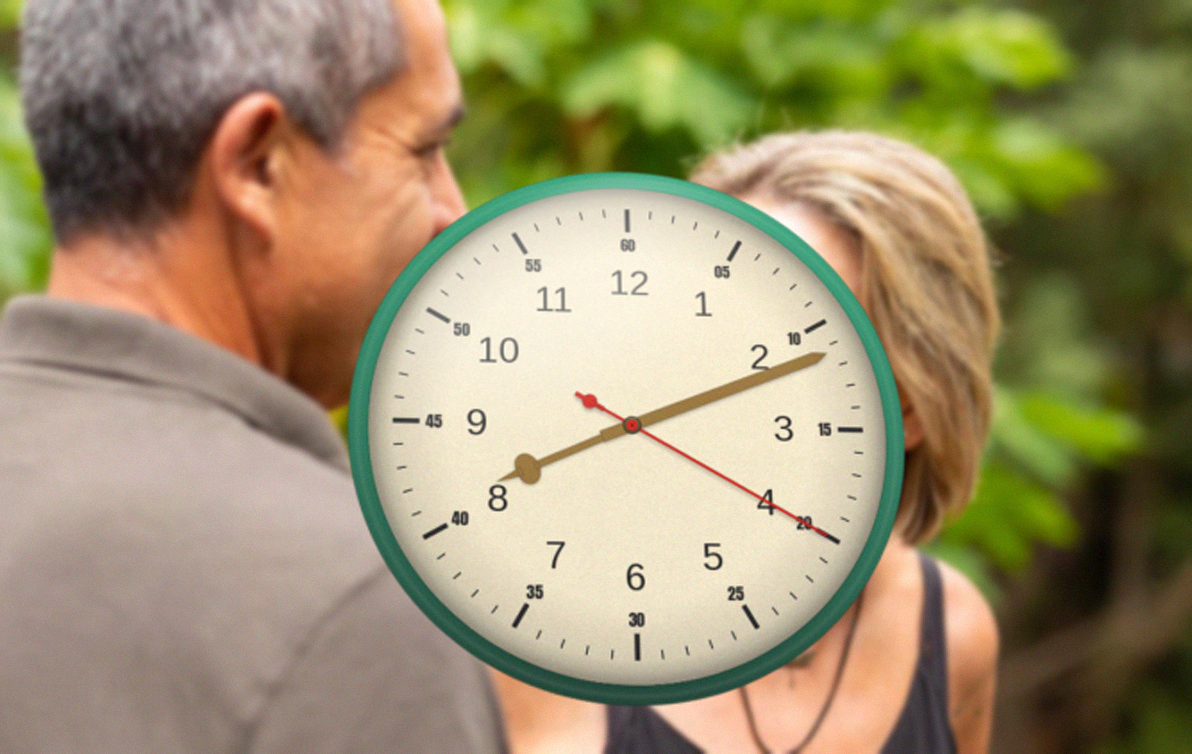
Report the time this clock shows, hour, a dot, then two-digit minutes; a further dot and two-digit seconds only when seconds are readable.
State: 8.11.20
